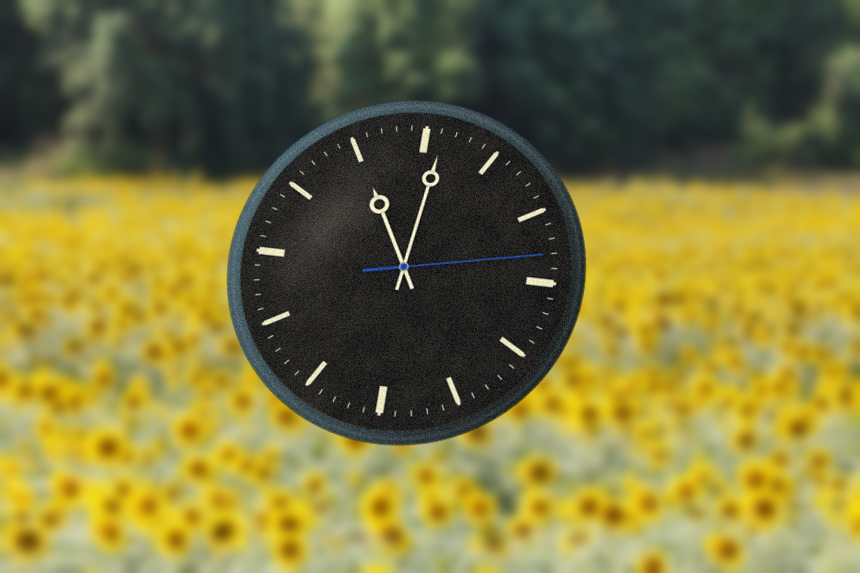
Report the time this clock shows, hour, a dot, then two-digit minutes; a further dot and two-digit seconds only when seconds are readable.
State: 11.01.13
